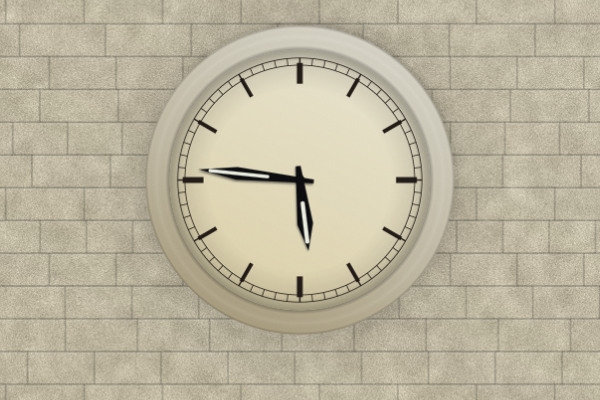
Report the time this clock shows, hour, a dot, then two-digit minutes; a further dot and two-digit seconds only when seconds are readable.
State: 5.46
